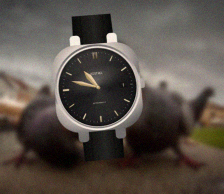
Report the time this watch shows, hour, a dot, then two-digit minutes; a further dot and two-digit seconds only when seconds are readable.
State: 10.48
